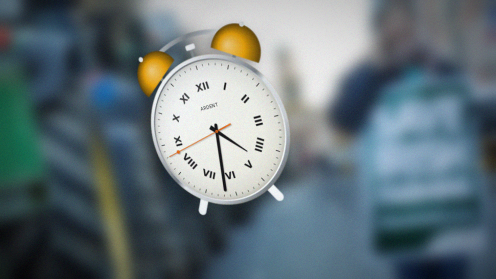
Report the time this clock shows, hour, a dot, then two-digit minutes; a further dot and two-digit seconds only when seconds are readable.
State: 4.31.43
